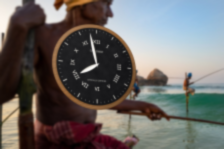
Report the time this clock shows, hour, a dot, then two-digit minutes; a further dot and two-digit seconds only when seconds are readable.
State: 7.58
